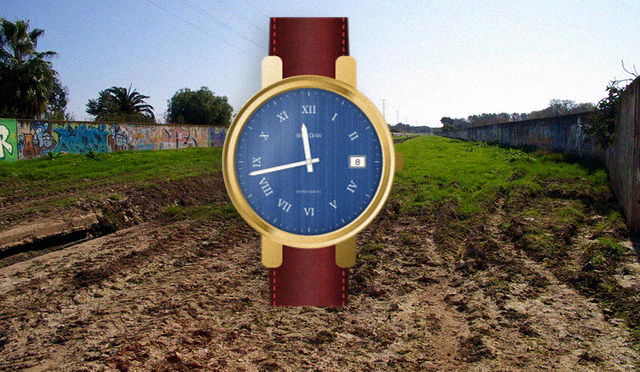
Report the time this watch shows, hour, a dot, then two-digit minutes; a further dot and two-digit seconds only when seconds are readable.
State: 11.43
